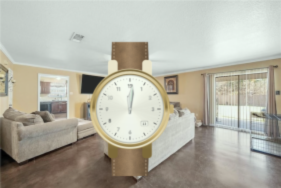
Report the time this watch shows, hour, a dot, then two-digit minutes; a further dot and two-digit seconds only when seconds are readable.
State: 12.01
